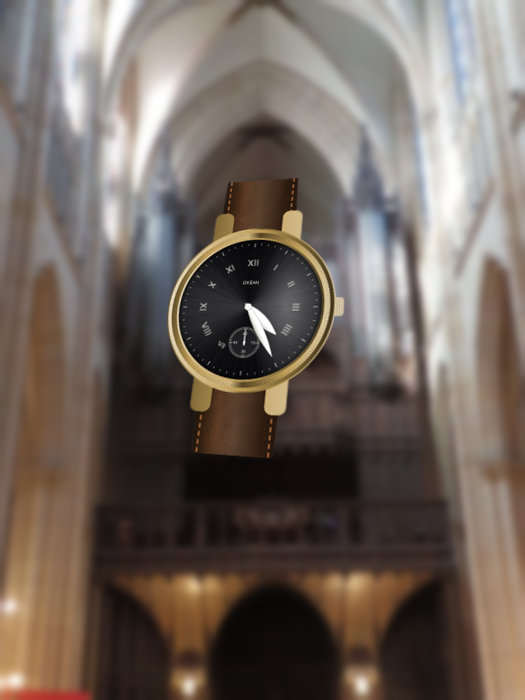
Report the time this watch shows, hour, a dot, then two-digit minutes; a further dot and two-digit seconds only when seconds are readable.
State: 4.25
